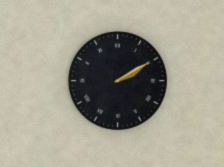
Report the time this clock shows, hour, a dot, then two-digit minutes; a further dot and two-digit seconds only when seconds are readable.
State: 2.10
